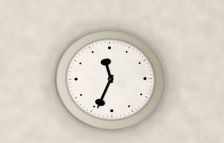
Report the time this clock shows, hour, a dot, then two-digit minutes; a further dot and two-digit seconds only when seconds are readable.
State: 11.34
